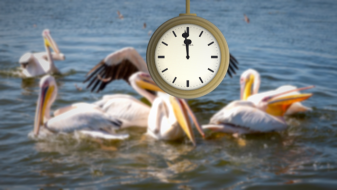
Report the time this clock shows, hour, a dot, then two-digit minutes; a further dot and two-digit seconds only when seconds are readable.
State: 11.59
